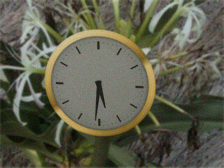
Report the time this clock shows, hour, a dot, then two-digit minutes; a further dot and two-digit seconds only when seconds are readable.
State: 5.31
